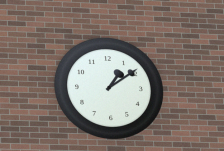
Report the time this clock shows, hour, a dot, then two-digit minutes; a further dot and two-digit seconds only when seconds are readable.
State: 1.09
